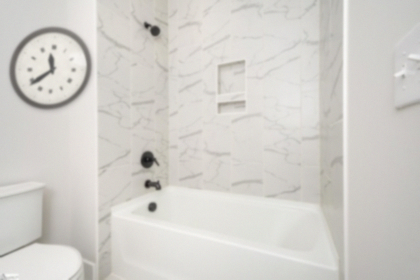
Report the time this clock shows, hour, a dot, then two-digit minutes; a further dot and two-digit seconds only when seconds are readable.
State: 11.39
